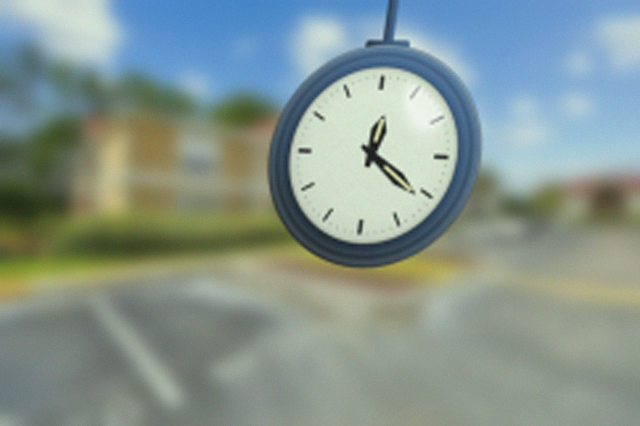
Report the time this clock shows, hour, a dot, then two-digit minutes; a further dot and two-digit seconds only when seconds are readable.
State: 12.21
